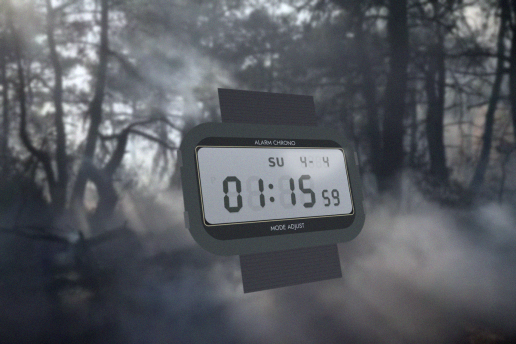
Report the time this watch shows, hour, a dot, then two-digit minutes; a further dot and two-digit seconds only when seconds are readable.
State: 1.15.59
